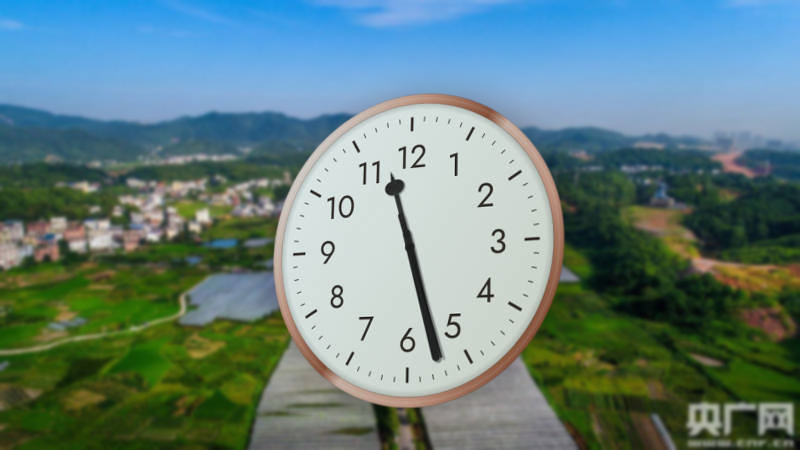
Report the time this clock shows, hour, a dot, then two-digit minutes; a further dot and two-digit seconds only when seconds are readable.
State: 11.27.27
